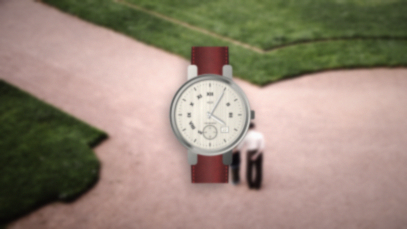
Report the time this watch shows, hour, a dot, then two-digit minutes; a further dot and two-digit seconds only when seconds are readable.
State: 4.05
